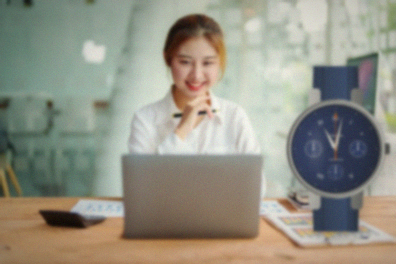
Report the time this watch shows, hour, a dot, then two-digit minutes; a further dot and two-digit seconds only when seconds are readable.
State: 11.02
